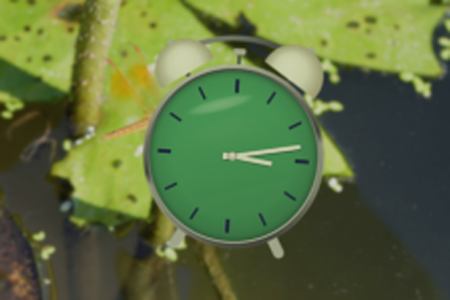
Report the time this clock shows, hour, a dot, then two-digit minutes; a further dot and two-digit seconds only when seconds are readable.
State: 3.13
